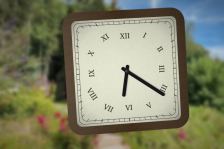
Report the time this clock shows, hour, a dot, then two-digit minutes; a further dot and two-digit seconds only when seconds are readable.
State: 6.21
